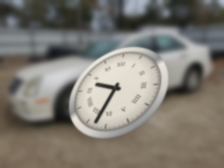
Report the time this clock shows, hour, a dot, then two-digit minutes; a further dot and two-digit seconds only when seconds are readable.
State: 9.33
